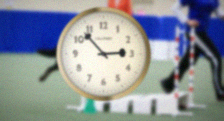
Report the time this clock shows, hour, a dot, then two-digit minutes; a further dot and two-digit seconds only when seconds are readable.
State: 2.53
